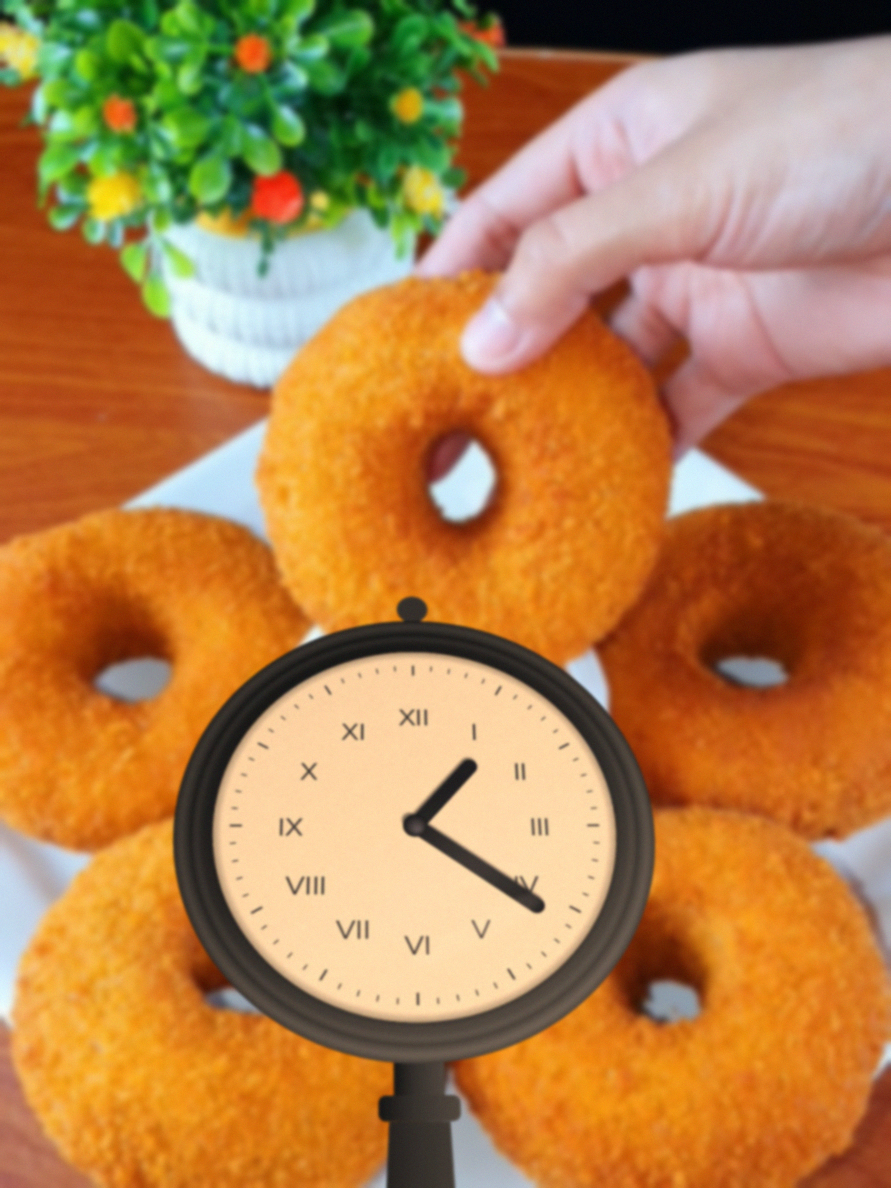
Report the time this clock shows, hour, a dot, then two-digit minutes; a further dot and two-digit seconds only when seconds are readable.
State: 1.21
